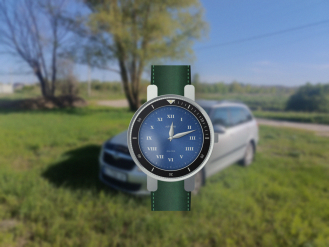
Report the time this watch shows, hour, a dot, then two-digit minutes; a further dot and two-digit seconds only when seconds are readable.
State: 12.12
